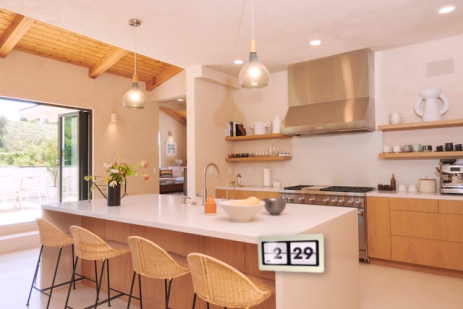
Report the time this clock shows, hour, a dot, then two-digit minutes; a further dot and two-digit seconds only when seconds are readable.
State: 2.29
